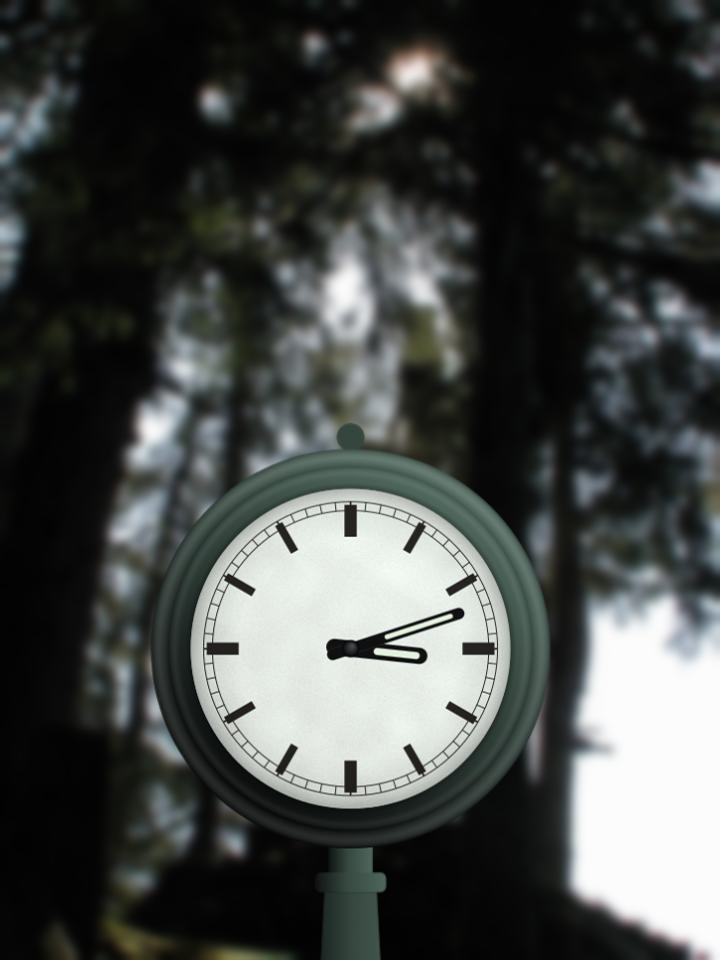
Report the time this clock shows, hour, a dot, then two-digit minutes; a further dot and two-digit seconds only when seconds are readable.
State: 3.12
